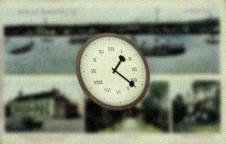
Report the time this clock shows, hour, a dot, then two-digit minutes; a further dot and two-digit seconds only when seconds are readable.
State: 1.22
